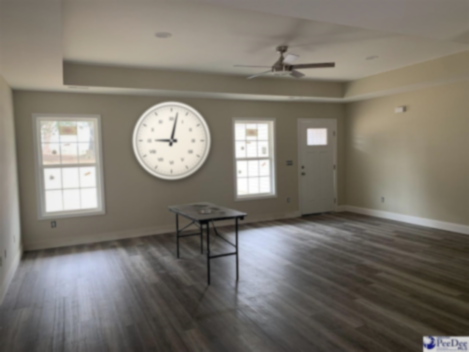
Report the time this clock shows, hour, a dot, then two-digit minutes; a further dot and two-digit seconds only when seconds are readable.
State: 9.02
